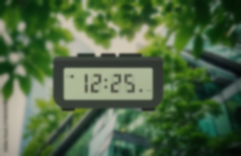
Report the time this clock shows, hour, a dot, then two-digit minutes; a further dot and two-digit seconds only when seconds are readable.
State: 12.25
